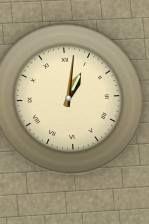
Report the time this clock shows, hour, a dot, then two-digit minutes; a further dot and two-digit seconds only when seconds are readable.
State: 1.02
